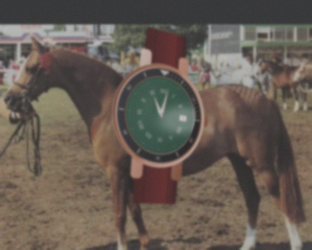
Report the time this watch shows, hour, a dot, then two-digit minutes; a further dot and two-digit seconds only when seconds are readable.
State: 11.02
